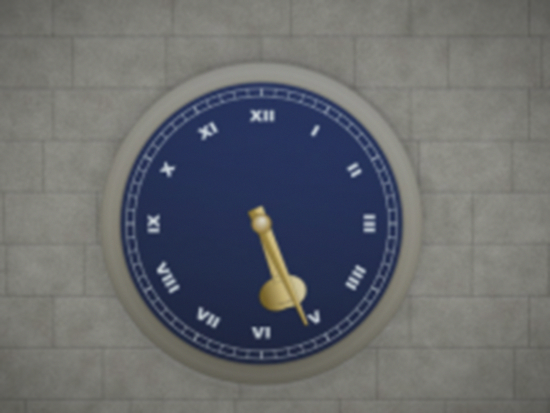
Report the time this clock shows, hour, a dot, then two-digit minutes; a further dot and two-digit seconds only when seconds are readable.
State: 5.26
